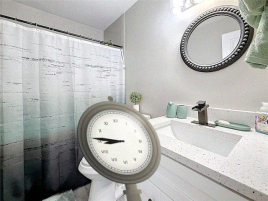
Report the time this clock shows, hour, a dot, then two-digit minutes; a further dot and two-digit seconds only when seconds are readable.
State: 8.46
